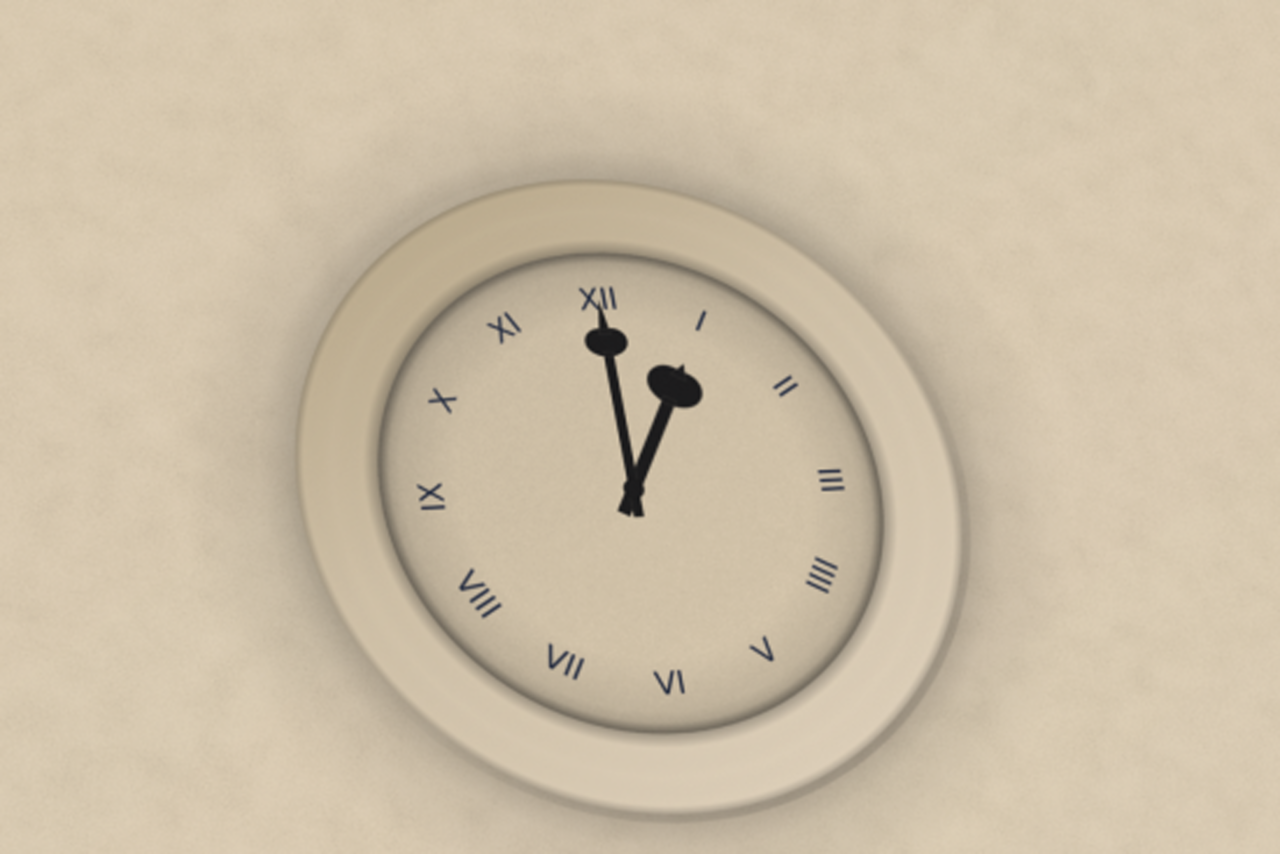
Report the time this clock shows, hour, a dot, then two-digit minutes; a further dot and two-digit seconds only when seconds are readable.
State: 1.00
